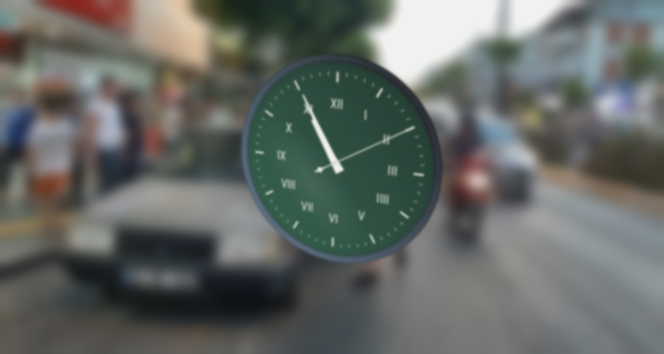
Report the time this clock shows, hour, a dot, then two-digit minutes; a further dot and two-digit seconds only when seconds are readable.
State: 10.55.10
